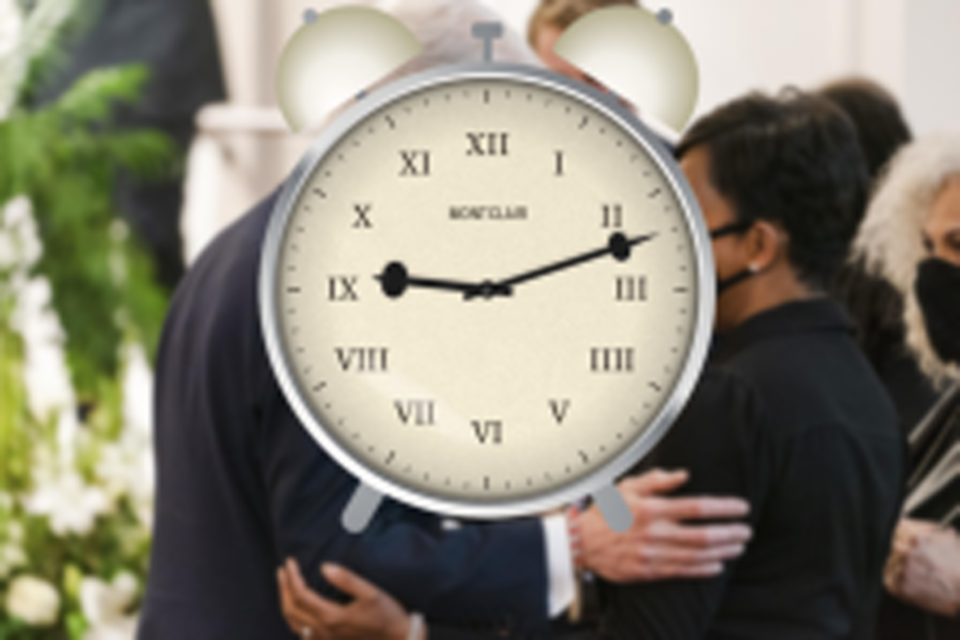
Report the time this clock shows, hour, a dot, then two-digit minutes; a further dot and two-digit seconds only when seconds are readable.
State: 9.12
